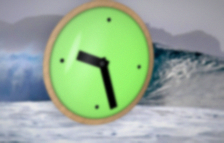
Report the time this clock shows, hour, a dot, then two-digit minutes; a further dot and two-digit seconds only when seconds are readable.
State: 9.26
